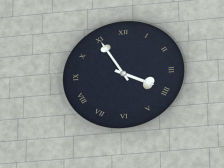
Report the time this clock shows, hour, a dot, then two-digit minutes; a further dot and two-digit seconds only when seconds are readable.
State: 3.55
